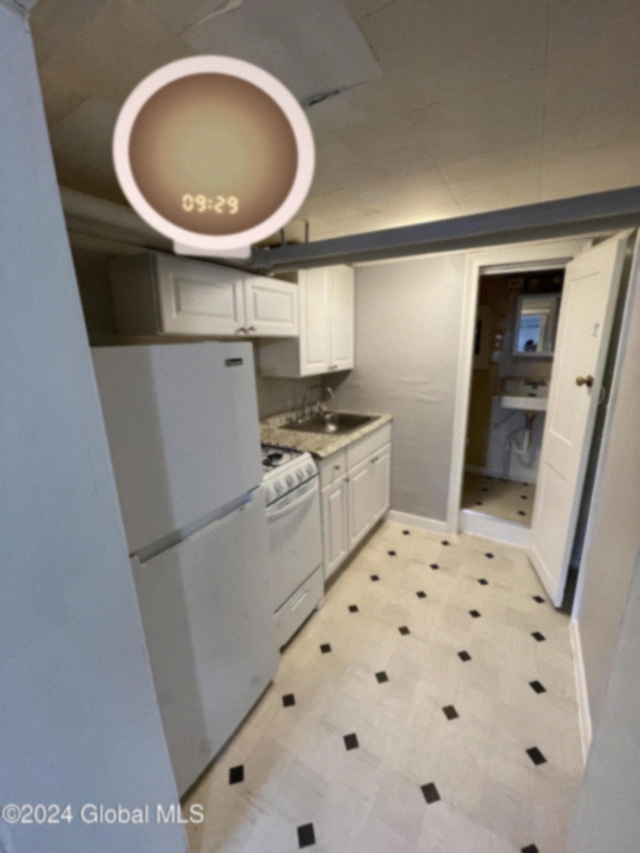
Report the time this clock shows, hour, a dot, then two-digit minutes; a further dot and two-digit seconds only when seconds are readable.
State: 9.29
